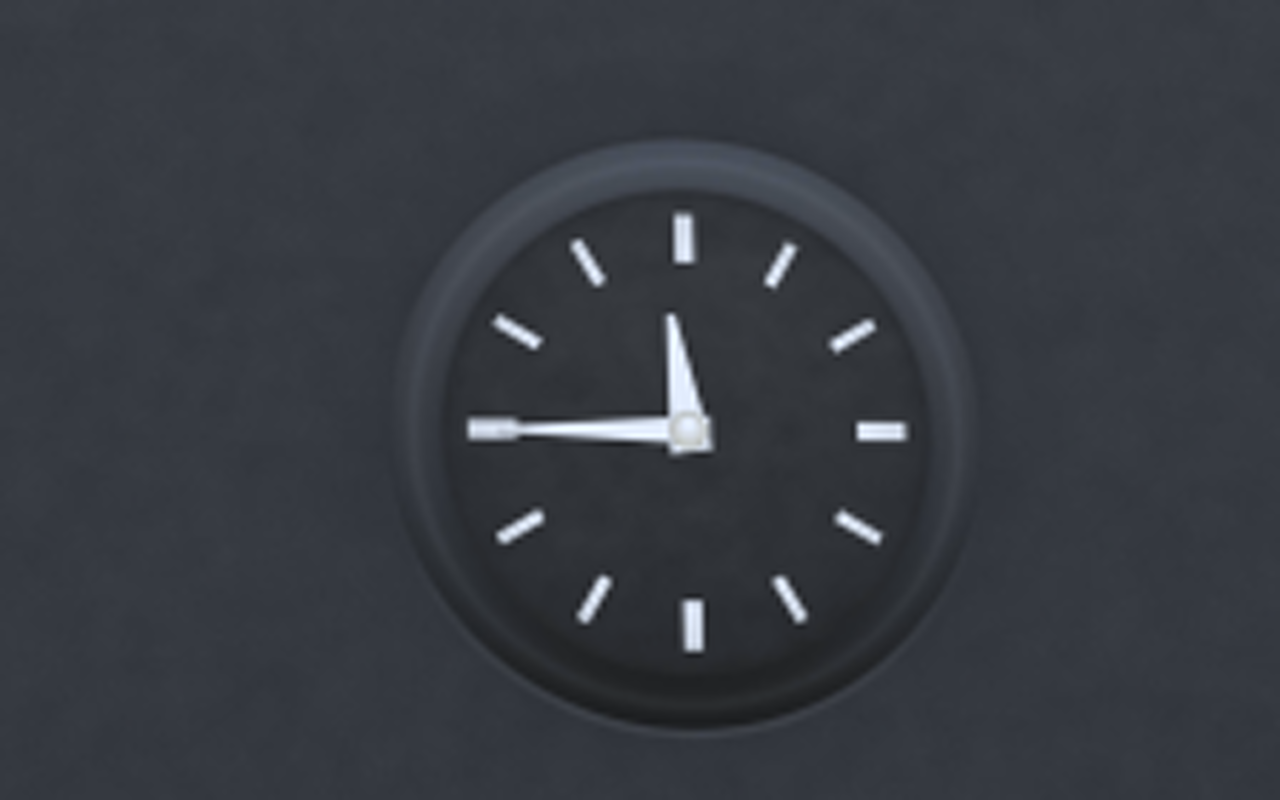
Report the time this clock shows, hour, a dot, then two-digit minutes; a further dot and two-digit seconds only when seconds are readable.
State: 11.45
